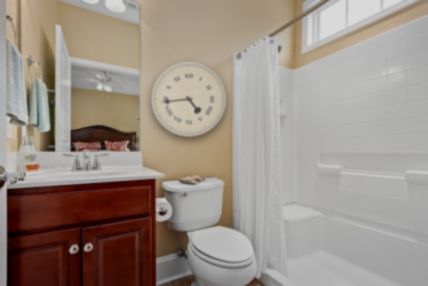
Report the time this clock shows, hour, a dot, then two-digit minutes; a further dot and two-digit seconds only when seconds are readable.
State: 4.44
